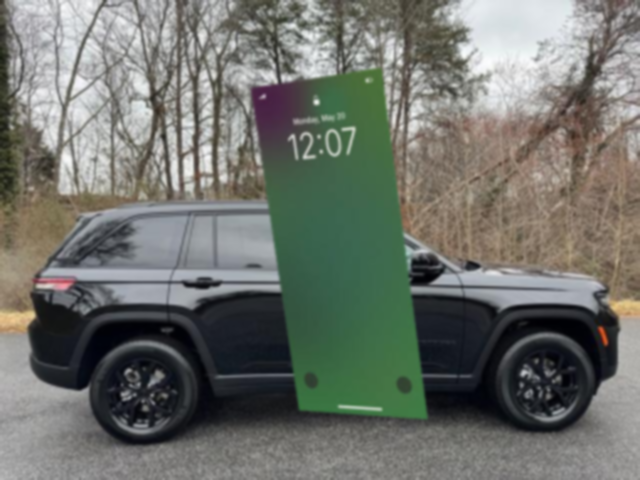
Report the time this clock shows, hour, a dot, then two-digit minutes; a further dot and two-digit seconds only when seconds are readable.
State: 12.07
